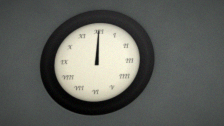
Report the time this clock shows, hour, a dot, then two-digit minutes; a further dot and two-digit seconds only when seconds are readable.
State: 12.00
